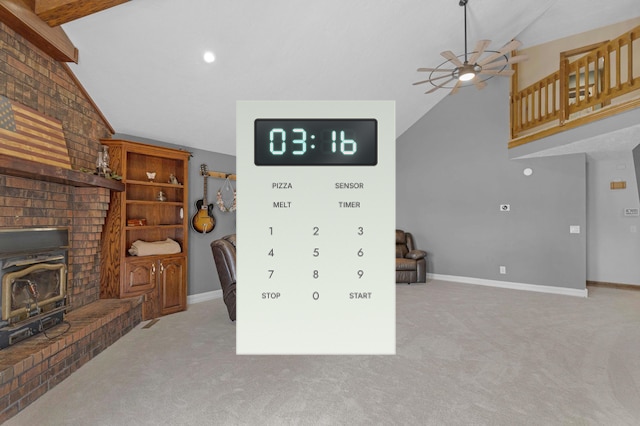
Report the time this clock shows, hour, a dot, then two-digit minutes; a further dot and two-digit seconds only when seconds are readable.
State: 3.16
